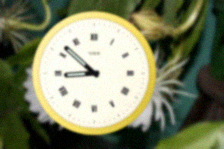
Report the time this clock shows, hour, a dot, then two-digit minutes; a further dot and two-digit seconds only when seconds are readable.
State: 8.52
